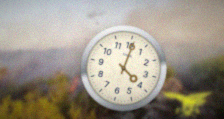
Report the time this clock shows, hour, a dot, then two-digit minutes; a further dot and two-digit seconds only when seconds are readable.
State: 4.01
